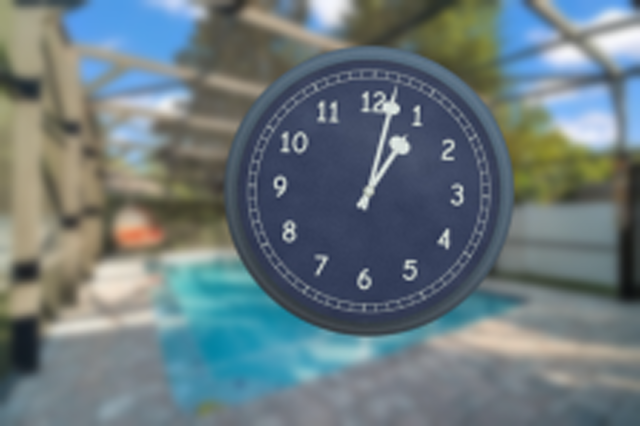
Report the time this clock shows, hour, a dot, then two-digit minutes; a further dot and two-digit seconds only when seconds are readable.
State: 1.02
